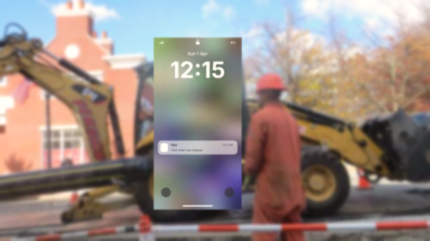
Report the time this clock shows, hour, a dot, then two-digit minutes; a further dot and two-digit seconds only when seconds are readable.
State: 12.15
